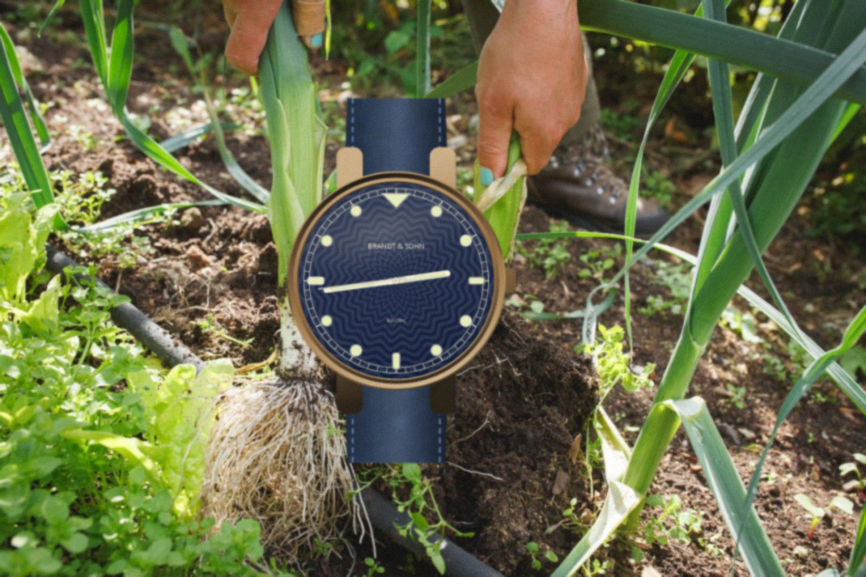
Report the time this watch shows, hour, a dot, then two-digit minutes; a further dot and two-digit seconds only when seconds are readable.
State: 2.43.44
